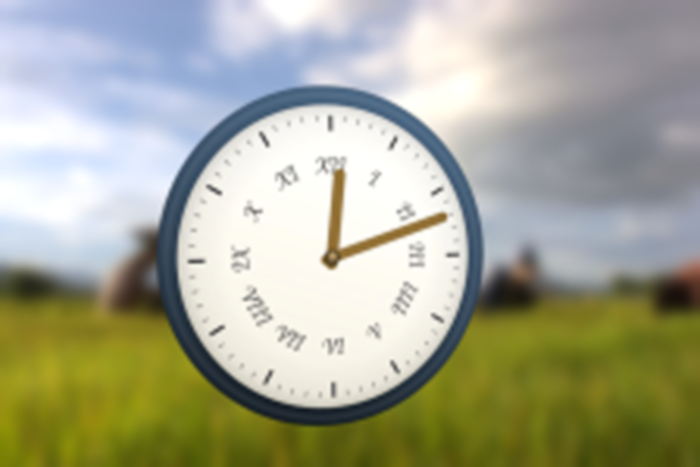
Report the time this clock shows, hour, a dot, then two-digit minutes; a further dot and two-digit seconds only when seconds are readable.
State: 12.12
